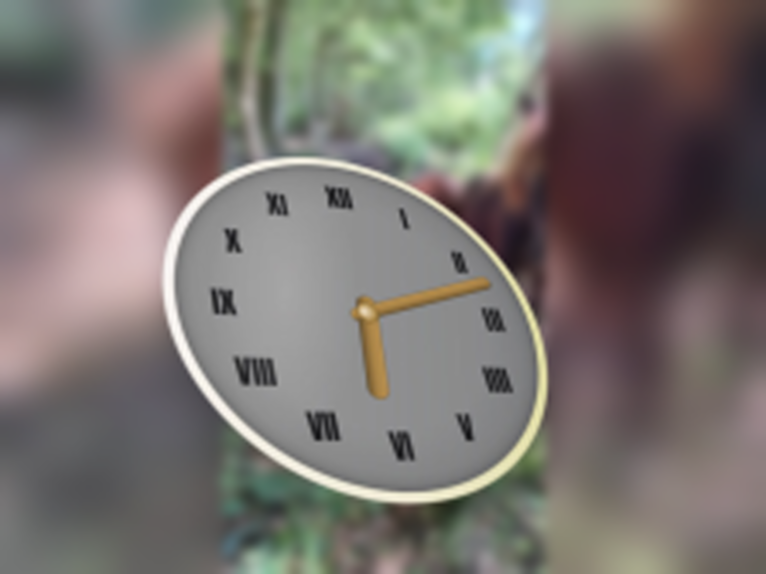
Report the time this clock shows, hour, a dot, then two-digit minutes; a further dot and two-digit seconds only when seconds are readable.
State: 6.12
